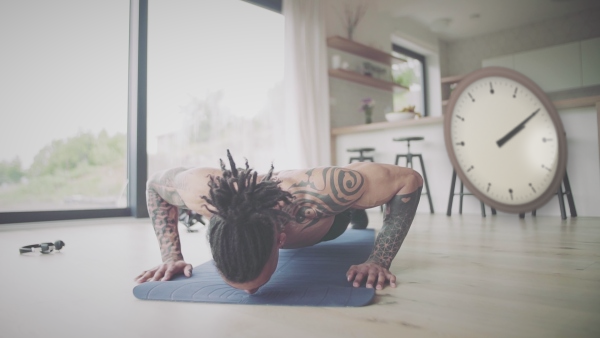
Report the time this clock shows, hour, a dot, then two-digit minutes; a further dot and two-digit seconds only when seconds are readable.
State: 2.10
